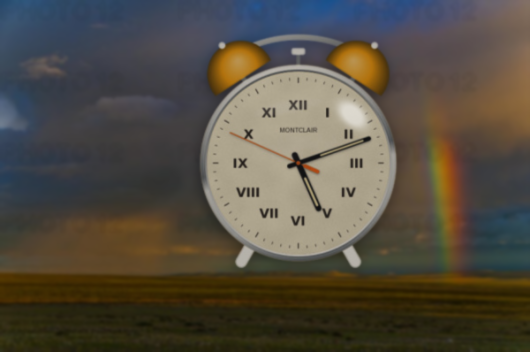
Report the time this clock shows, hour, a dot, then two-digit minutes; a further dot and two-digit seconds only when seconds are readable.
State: 5.11.49
